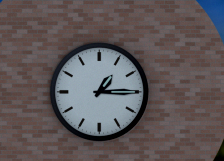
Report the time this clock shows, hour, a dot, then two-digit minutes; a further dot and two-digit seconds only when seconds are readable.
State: 1.15
